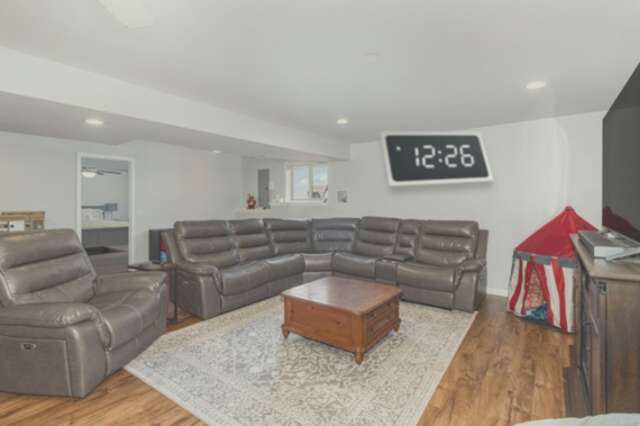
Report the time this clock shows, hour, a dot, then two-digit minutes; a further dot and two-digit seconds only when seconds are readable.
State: 12.26
